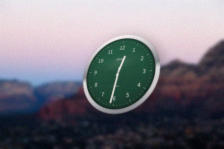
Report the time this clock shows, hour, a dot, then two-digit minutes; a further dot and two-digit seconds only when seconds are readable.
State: 12.31
